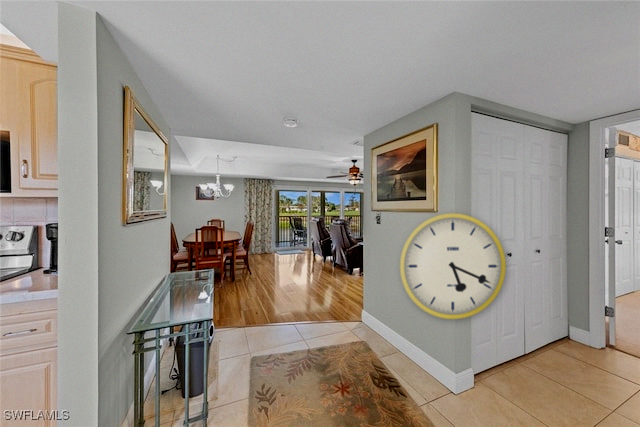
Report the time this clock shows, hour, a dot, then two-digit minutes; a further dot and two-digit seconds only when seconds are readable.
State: 5.19
